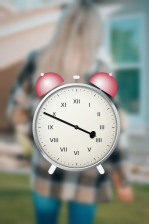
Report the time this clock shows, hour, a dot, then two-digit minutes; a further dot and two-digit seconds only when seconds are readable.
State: 3.49
